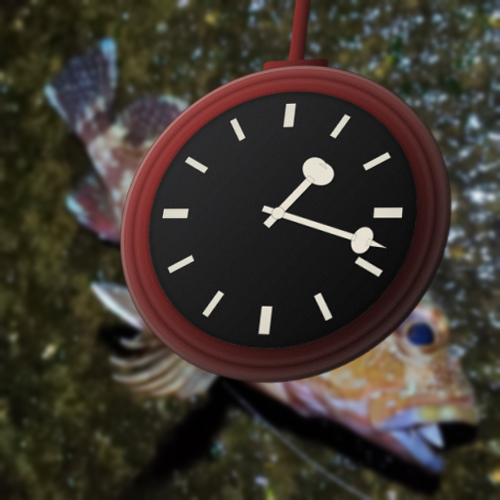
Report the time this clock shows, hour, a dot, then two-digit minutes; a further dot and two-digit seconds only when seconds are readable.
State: 1.18
